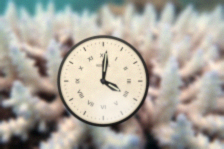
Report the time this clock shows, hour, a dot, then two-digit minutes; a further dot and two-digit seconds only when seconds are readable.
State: 4.01
